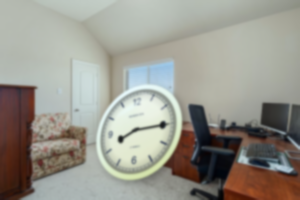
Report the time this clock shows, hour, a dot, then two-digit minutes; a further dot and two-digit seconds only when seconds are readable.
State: 8.15
